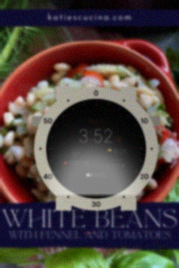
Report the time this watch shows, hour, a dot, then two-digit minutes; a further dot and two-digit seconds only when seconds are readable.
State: 3.52
